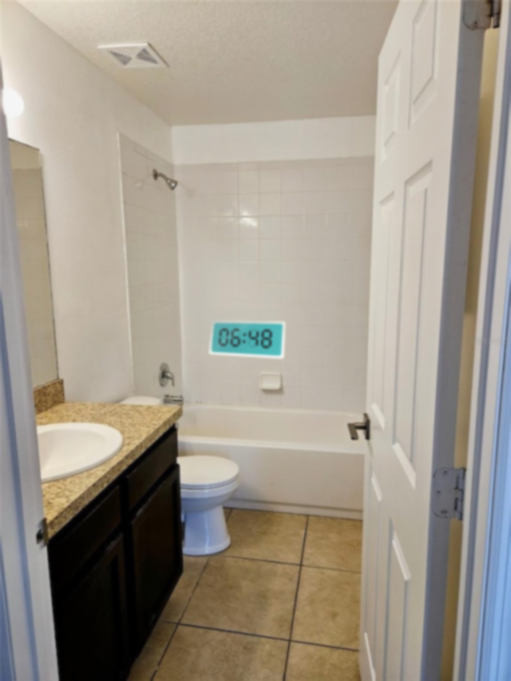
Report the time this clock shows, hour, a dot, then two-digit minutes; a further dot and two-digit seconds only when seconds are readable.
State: 6.48
